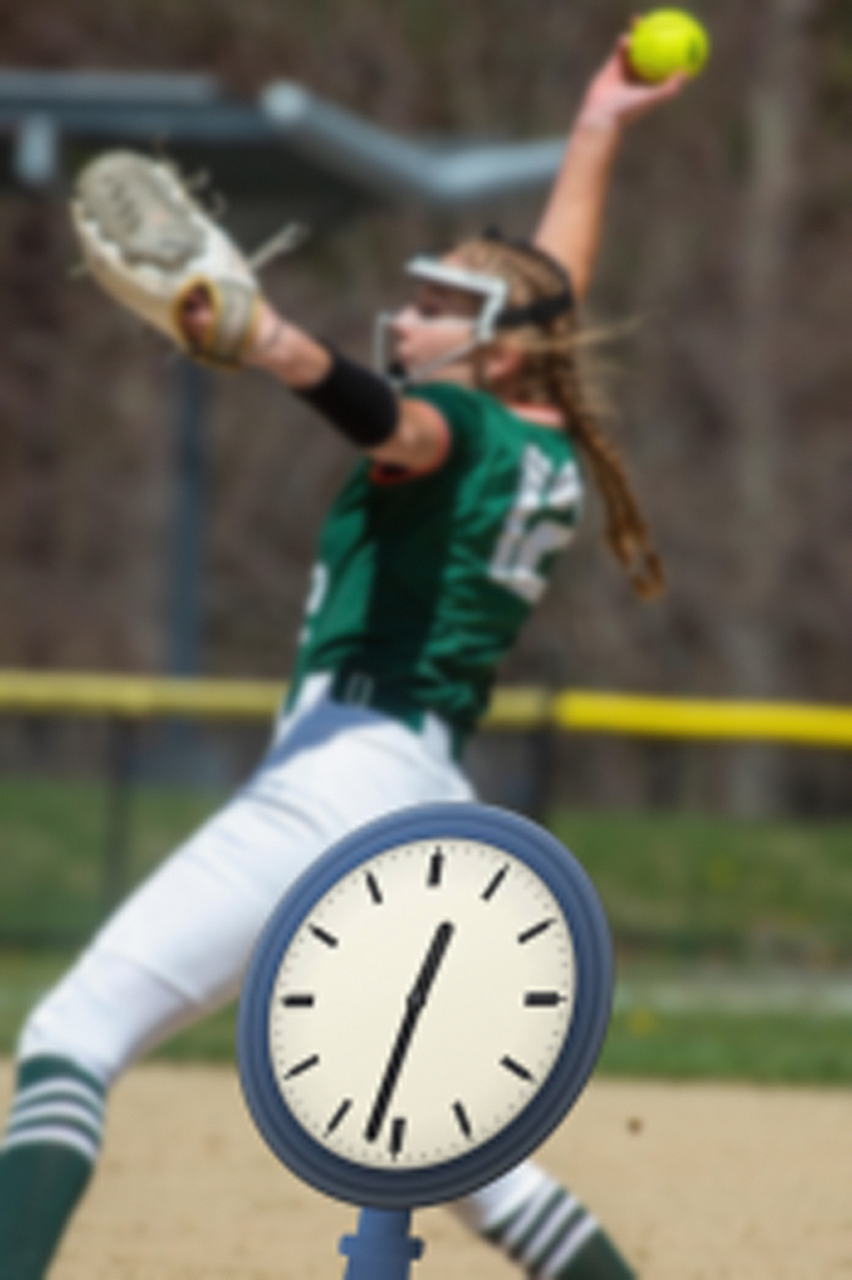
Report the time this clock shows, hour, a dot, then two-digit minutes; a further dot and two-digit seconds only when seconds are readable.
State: 12.32
